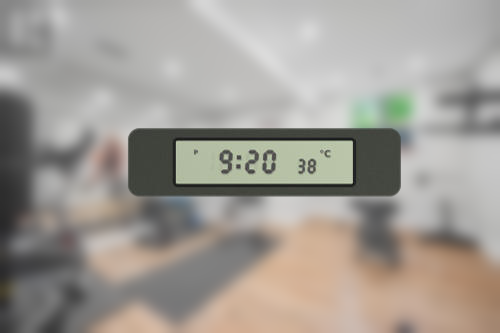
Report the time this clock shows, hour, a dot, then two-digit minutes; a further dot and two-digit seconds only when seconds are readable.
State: 9.20
